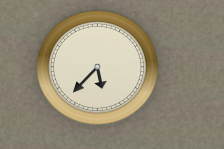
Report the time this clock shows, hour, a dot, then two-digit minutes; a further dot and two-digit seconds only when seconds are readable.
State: 5.37
